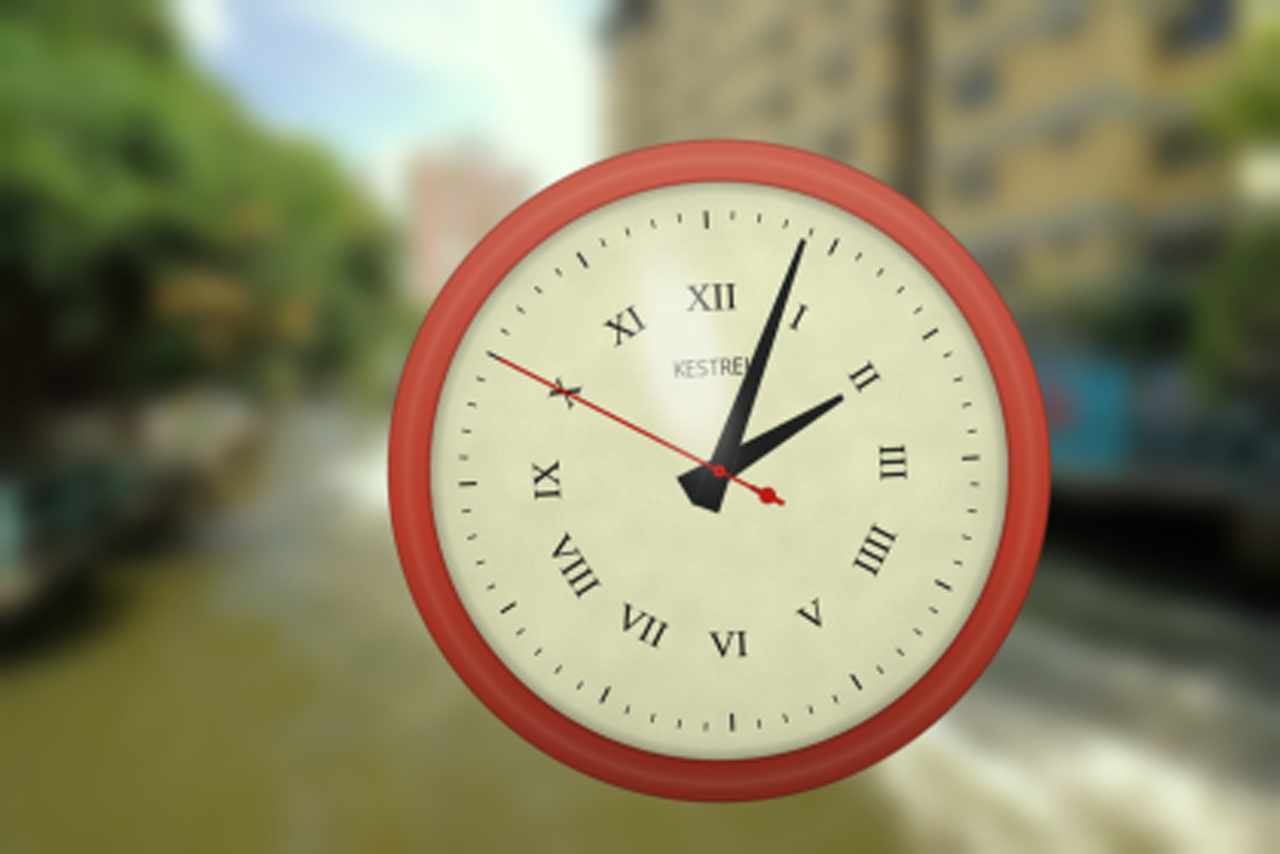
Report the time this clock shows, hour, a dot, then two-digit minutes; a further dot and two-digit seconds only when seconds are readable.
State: 2.03.50
